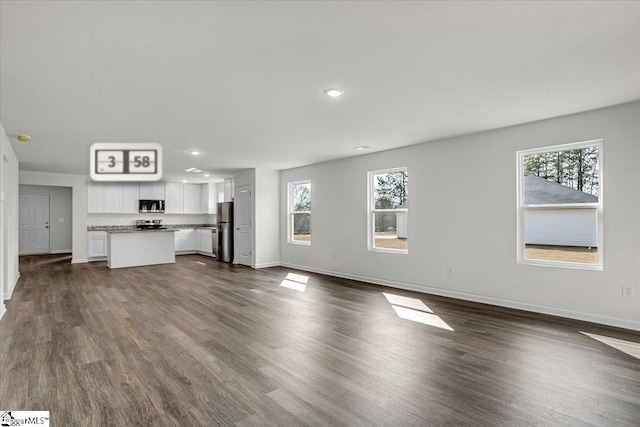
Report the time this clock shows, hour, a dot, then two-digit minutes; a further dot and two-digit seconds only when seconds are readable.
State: 3.58
